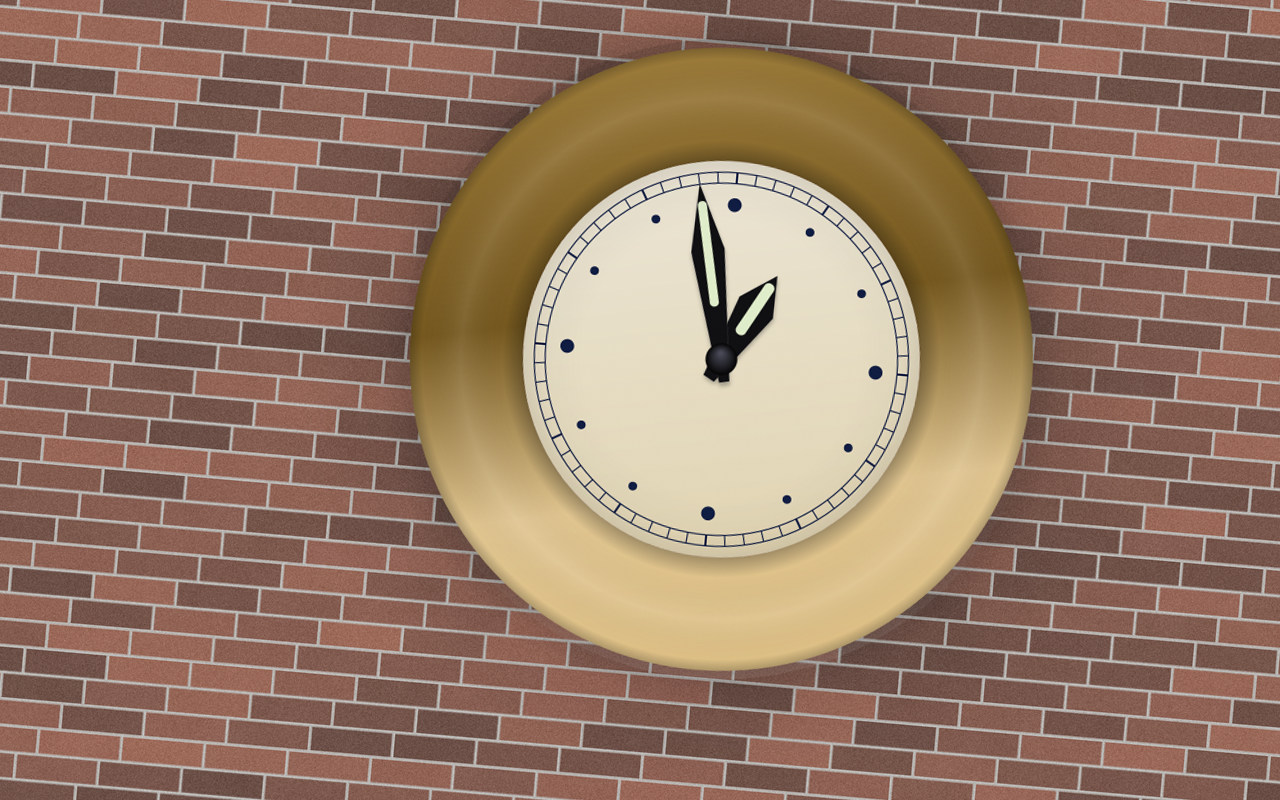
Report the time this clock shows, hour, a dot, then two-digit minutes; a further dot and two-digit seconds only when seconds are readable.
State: 12.58
